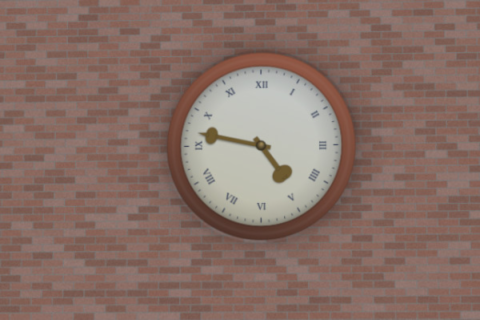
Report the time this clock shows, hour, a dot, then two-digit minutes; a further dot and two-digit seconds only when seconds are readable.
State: 4.47
